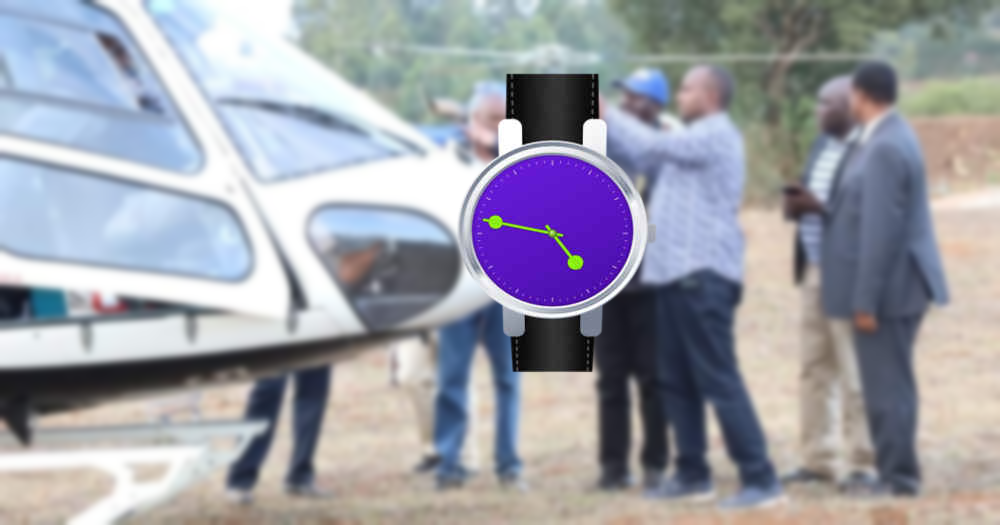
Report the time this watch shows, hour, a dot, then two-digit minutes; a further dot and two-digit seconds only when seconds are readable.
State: 4.47
